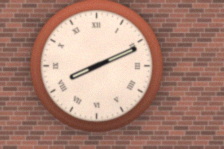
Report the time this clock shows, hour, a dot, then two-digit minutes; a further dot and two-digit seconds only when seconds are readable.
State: 8.11
